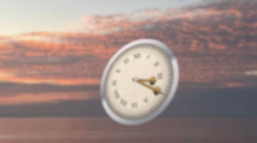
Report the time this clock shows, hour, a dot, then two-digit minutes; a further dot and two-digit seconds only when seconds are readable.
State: 3.20
